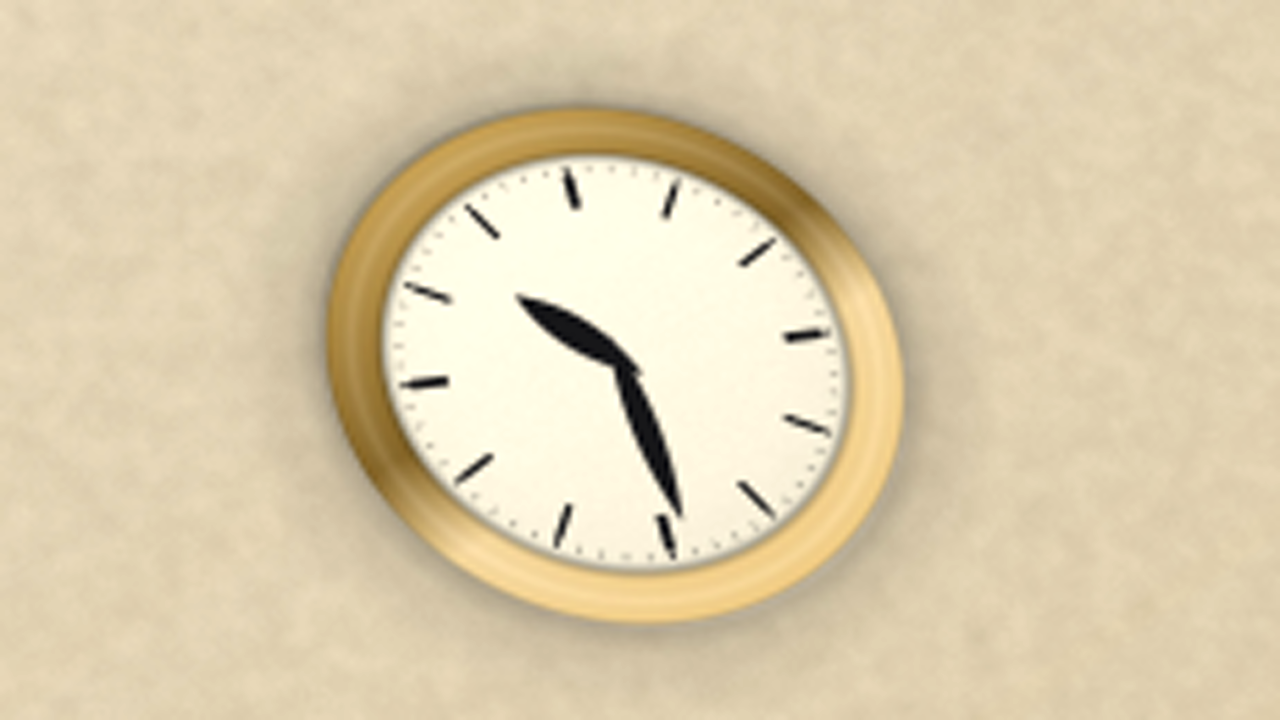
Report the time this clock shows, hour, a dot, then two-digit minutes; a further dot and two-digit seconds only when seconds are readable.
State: 10.29
